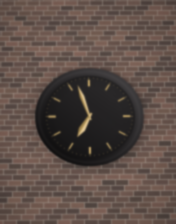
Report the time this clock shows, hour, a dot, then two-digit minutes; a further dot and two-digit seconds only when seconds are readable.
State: 6.57
